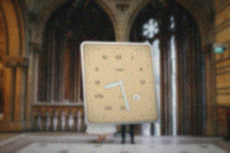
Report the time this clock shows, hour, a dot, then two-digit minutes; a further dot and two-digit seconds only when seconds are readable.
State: 8.28
